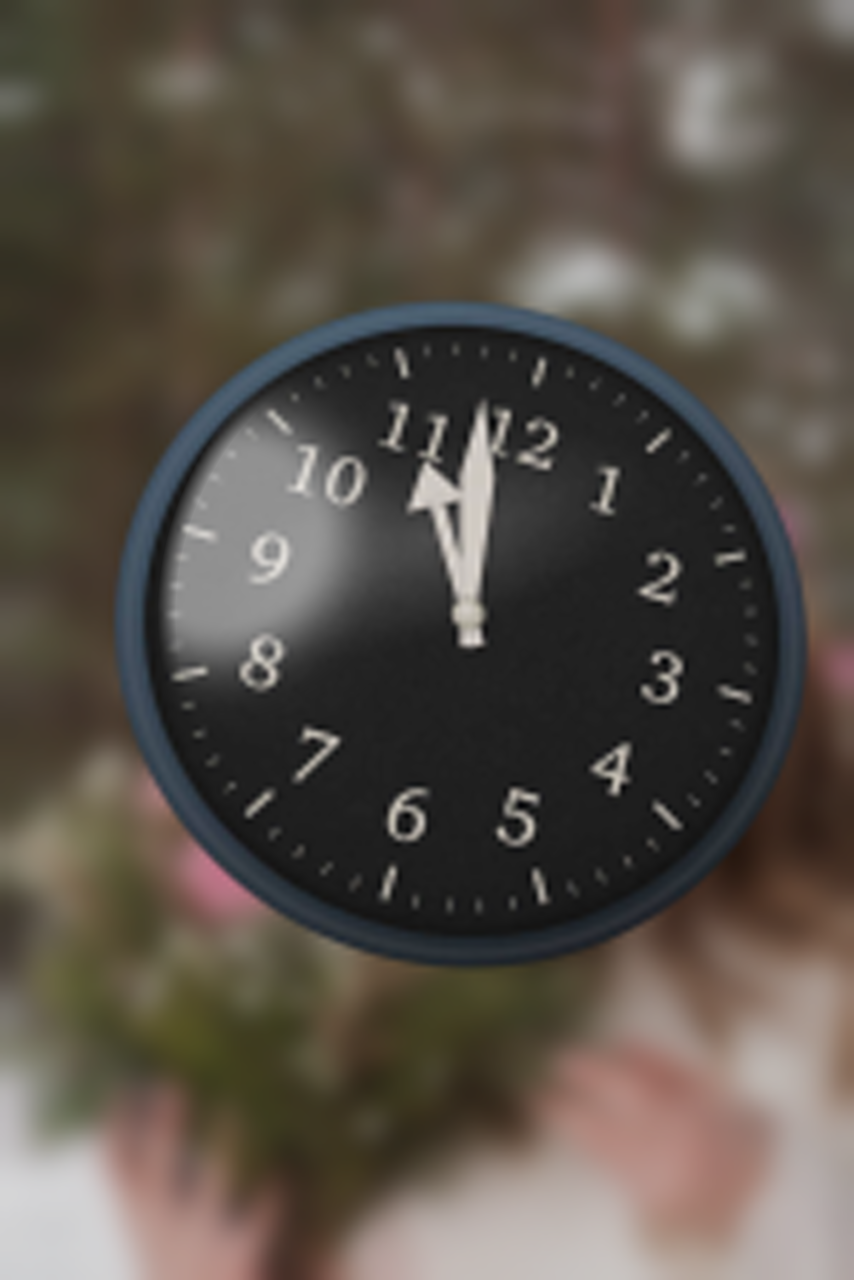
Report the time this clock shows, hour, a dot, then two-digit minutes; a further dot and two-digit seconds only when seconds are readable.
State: 10.58
